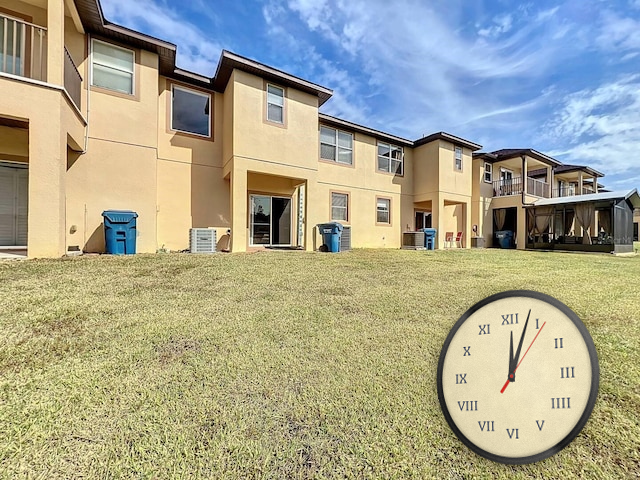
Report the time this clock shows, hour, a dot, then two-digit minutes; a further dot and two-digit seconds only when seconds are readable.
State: 12.03.06
